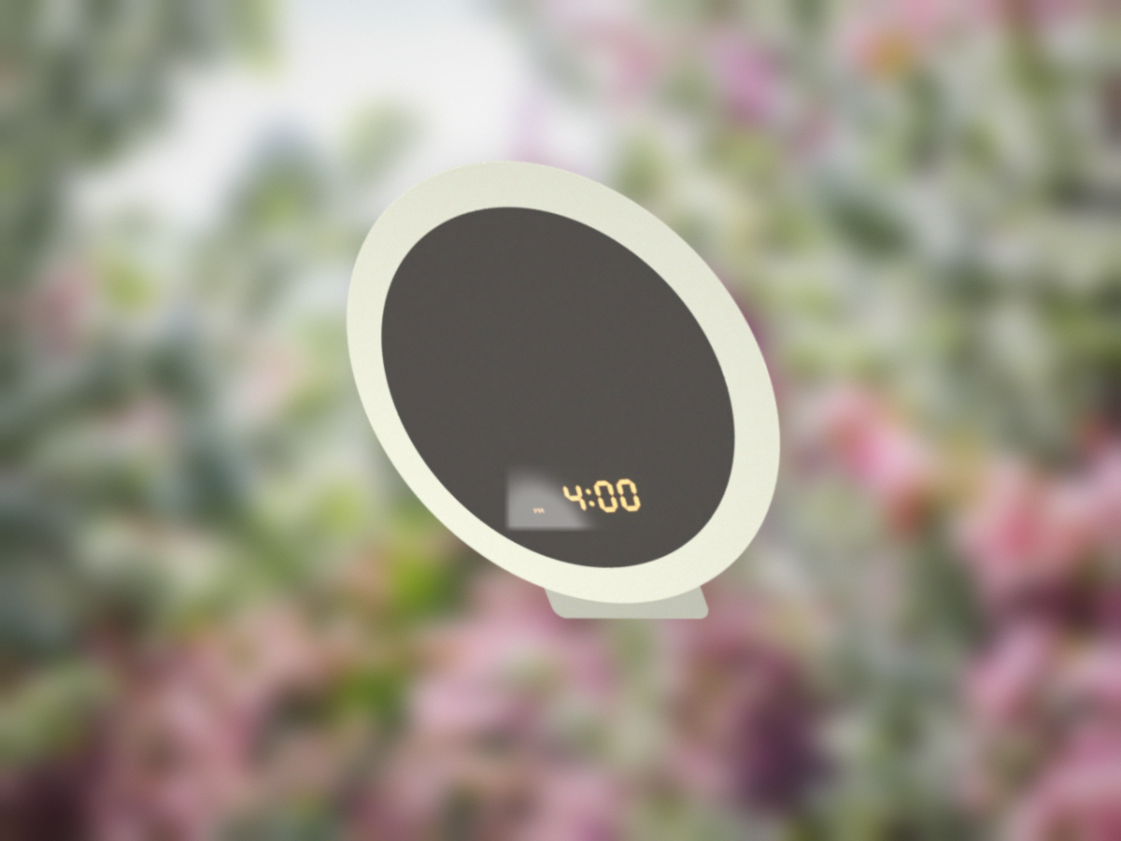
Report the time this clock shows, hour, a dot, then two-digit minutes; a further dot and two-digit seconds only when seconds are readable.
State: 4.00
